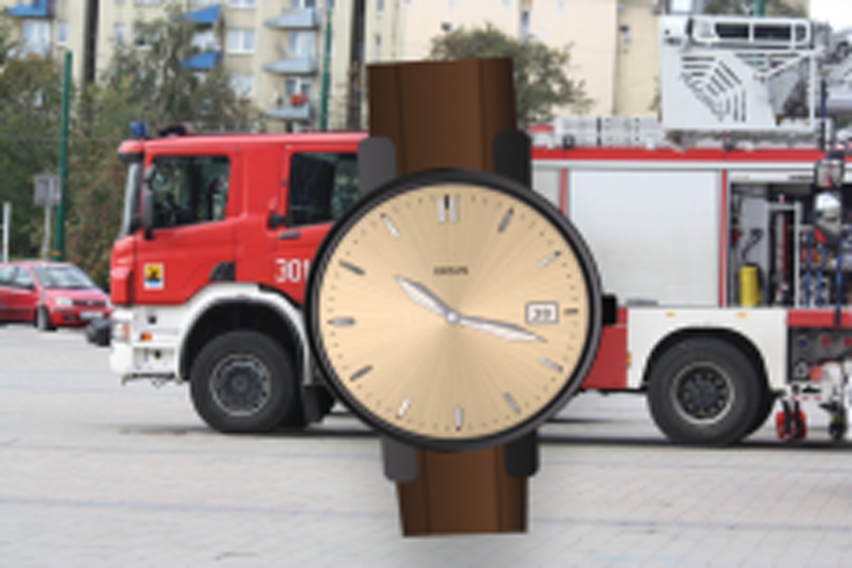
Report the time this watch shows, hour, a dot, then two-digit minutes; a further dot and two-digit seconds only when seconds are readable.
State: 10.18
